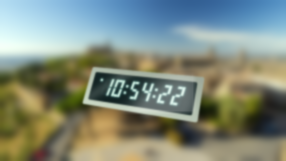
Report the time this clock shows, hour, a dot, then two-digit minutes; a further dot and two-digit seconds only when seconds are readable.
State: 10.54.22
